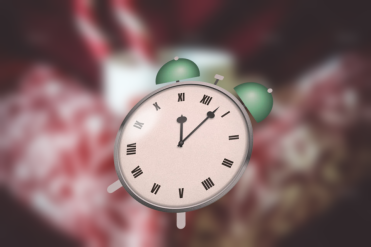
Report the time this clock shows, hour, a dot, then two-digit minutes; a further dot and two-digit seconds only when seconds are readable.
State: 11.03
